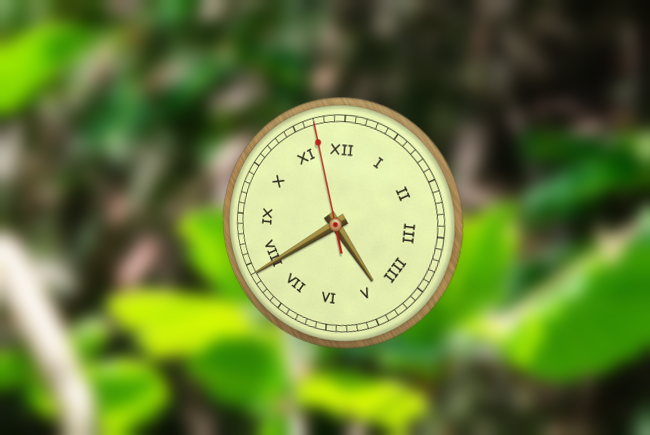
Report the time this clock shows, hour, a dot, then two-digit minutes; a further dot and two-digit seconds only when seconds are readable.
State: 4.38.57
